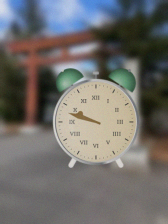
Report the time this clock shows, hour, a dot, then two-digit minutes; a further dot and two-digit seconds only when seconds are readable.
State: 9.48
